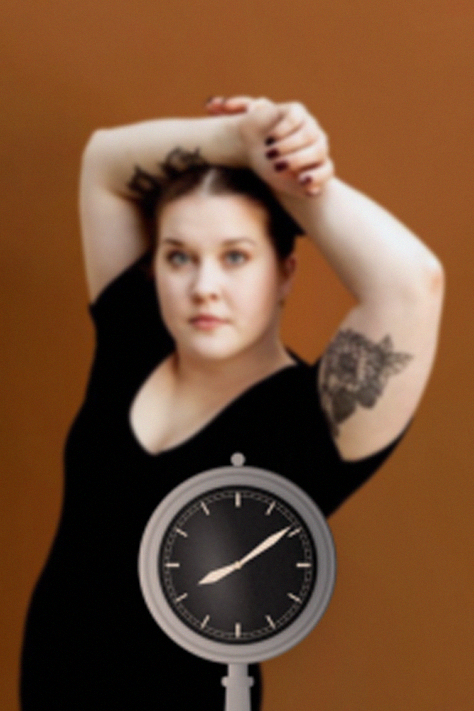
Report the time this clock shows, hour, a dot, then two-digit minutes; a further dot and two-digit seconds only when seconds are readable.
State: 8.09
